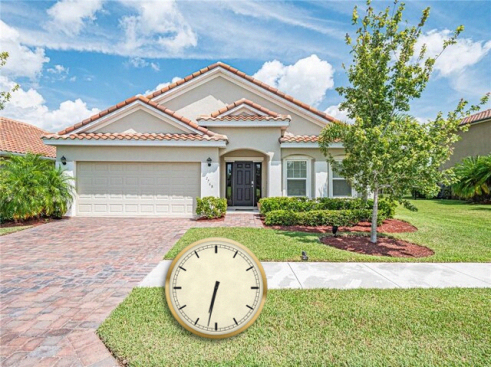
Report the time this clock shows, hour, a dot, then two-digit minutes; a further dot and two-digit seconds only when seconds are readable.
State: 6.32
